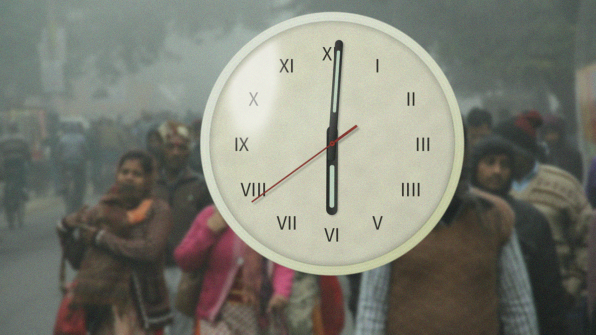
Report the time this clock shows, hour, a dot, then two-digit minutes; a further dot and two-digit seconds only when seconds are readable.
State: 6.00.39
